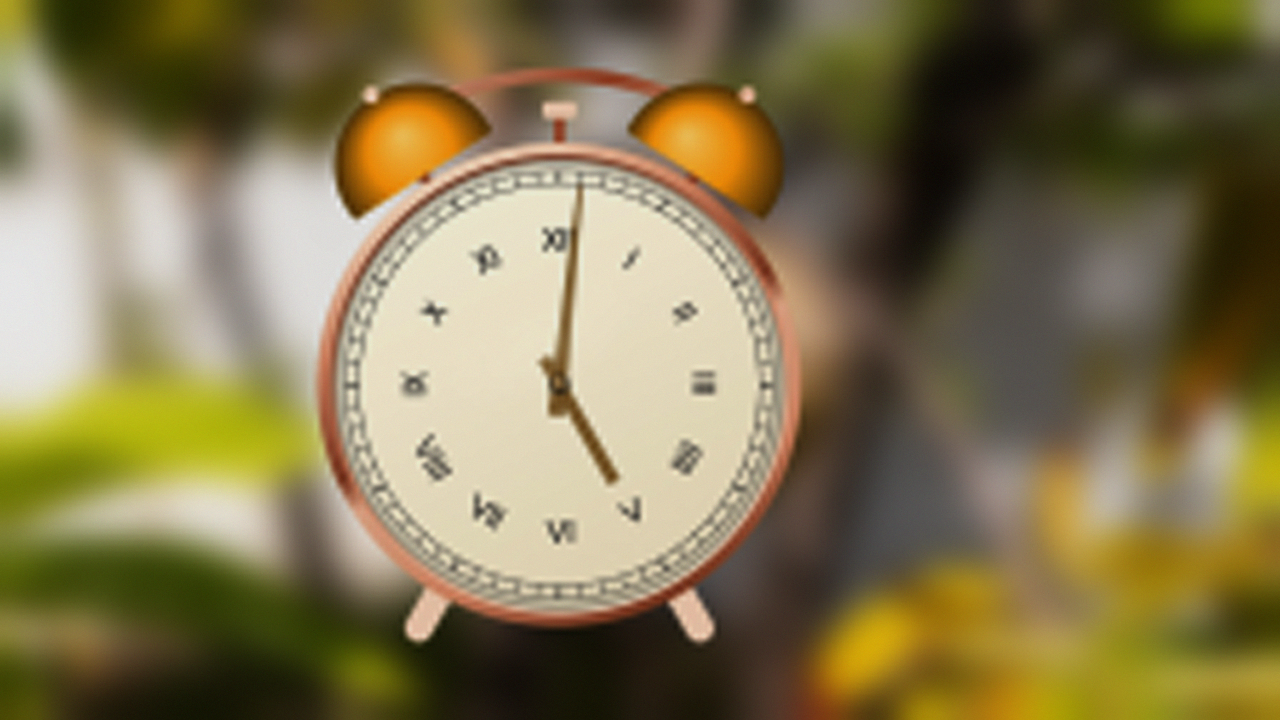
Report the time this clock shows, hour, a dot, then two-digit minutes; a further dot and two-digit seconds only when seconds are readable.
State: 5.01
